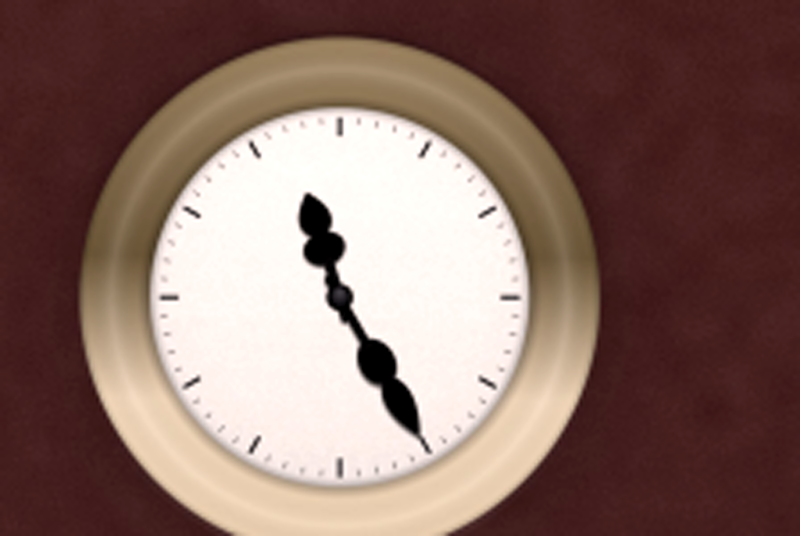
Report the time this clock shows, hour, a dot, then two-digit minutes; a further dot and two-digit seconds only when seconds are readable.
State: 11.25
